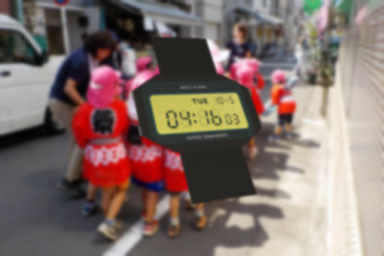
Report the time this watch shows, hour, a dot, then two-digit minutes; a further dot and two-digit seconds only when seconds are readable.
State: 4.16.03
